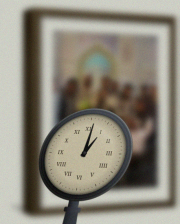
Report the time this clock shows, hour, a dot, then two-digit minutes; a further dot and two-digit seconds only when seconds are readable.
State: 1.01
